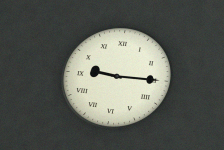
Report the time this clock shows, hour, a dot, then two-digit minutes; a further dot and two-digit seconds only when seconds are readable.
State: 9.15
